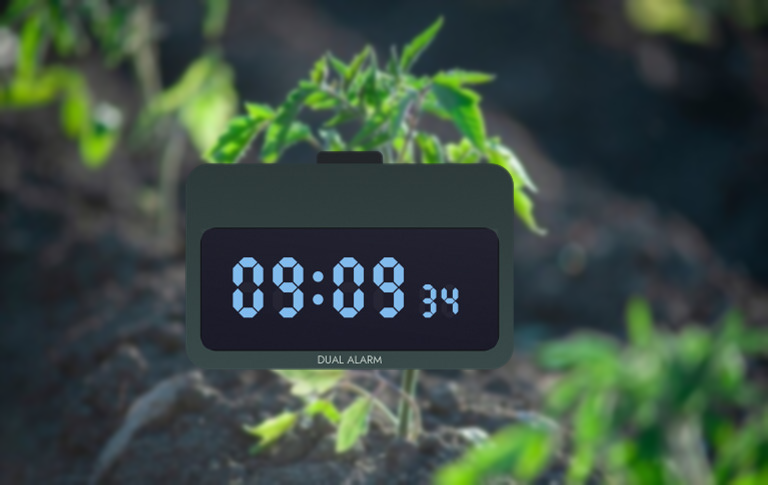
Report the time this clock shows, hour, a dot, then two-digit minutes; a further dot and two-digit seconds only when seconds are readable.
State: 9.09.34
